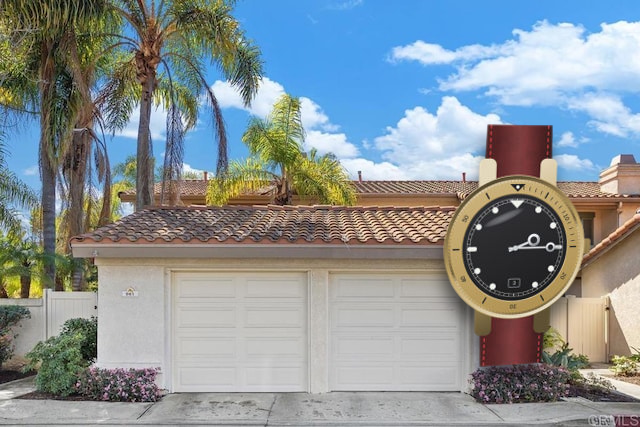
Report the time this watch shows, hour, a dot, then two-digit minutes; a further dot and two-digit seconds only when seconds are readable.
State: 2.15
